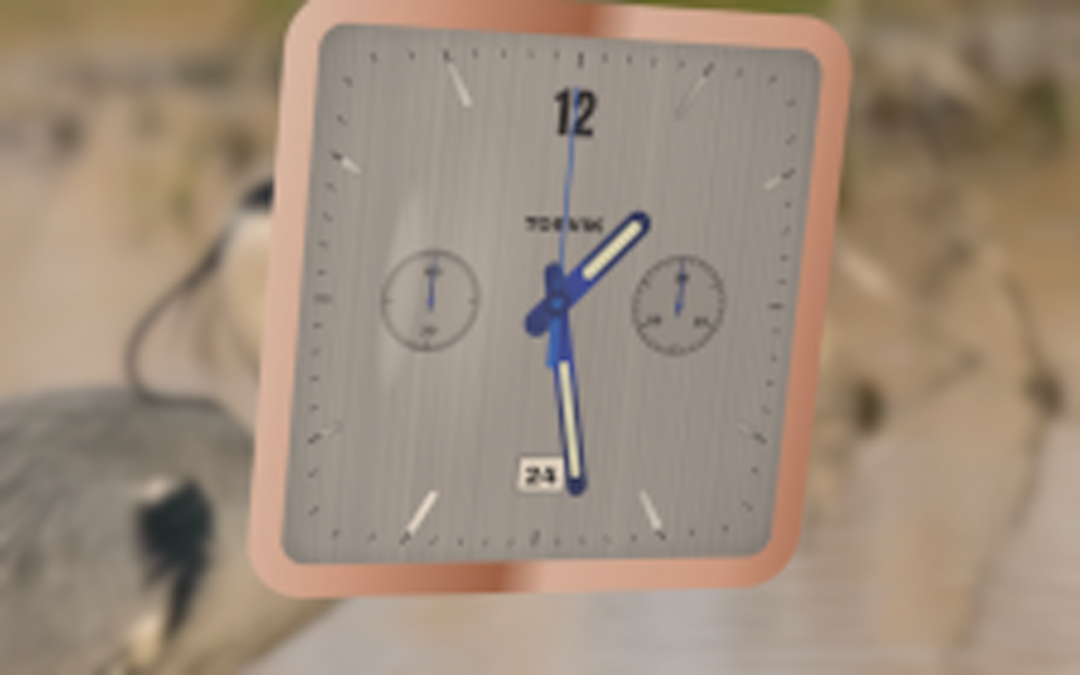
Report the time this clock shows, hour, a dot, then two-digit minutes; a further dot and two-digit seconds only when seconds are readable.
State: 1.28
